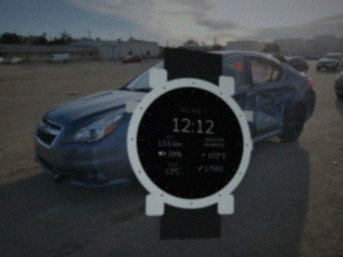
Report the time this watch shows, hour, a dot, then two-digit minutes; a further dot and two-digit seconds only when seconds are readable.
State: 12.12
